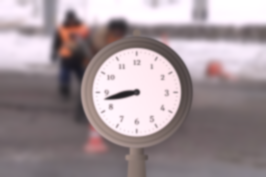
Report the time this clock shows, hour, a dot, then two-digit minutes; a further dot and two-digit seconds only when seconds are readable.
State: 8.43
